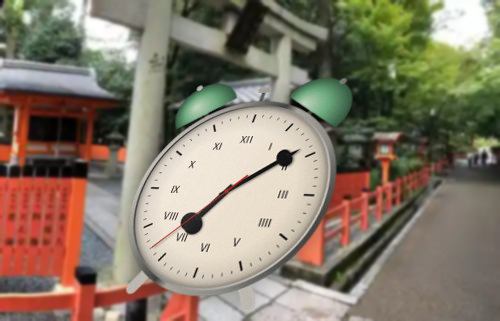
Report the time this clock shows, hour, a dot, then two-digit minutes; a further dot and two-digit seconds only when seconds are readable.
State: 7.08.37
